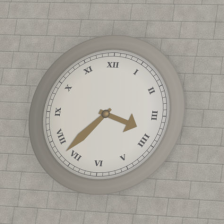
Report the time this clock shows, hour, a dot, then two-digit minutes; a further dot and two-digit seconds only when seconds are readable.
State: 3.37
